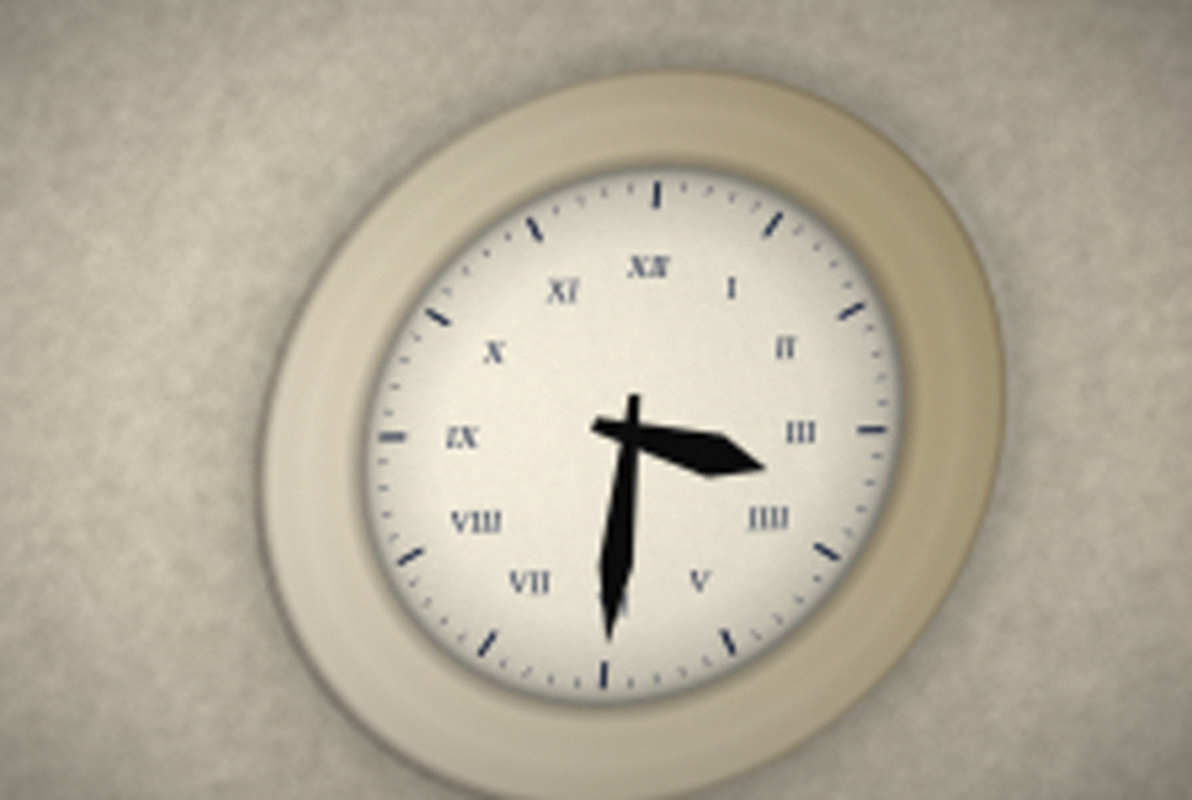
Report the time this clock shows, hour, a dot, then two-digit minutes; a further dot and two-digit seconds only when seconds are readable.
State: 3.30
